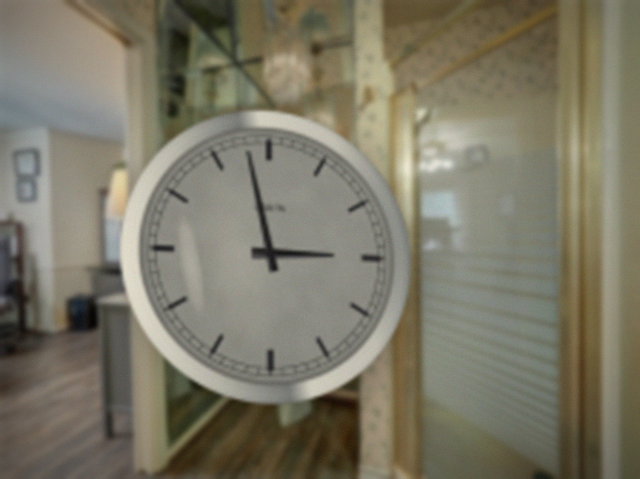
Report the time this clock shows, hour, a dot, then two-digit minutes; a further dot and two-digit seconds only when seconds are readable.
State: 2.58
